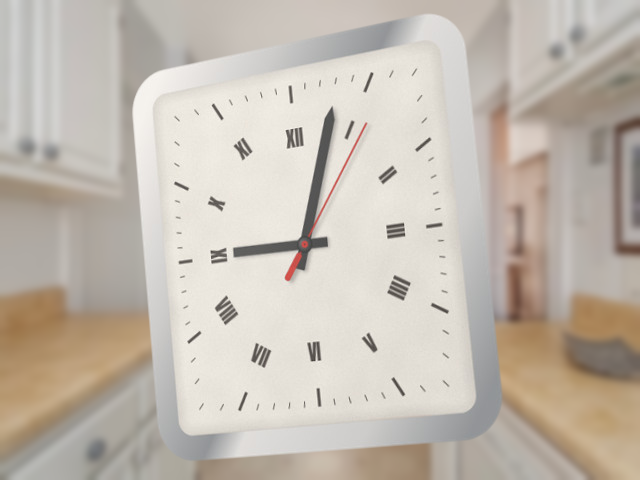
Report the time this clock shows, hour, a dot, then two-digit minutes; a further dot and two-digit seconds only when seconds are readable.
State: 9.03.06
